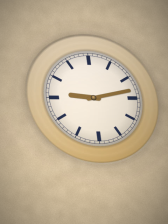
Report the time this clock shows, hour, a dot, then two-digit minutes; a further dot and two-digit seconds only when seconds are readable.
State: 9.13
